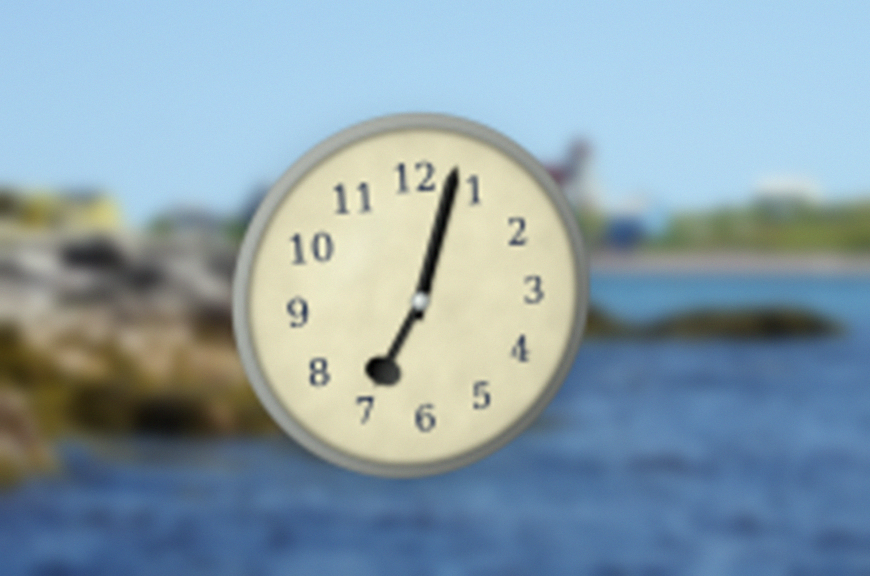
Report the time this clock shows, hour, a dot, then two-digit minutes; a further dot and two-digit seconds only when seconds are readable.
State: 7.03
